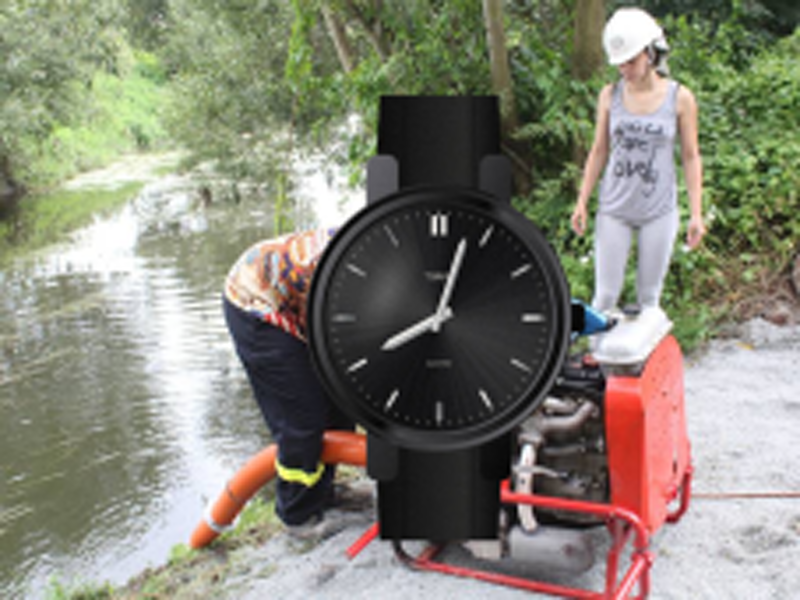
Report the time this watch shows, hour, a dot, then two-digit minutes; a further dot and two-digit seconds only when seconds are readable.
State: 8.03
